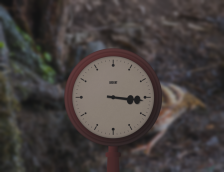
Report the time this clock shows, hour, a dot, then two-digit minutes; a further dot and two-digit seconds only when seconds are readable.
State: 3.16
